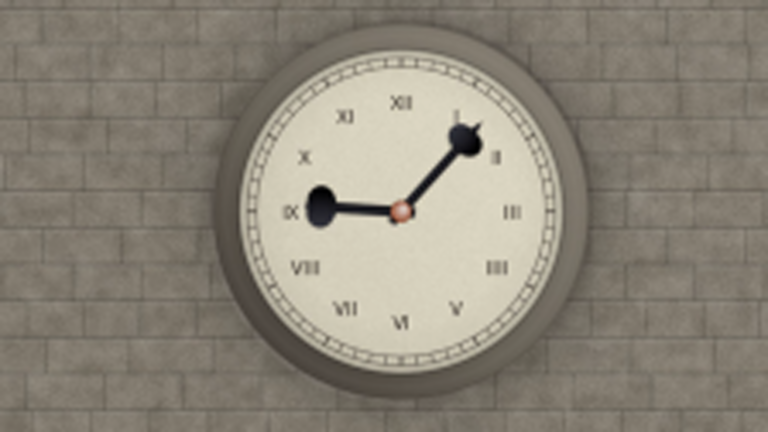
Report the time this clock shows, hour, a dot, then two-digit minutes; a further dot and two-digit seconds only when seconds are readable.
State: 9.07
